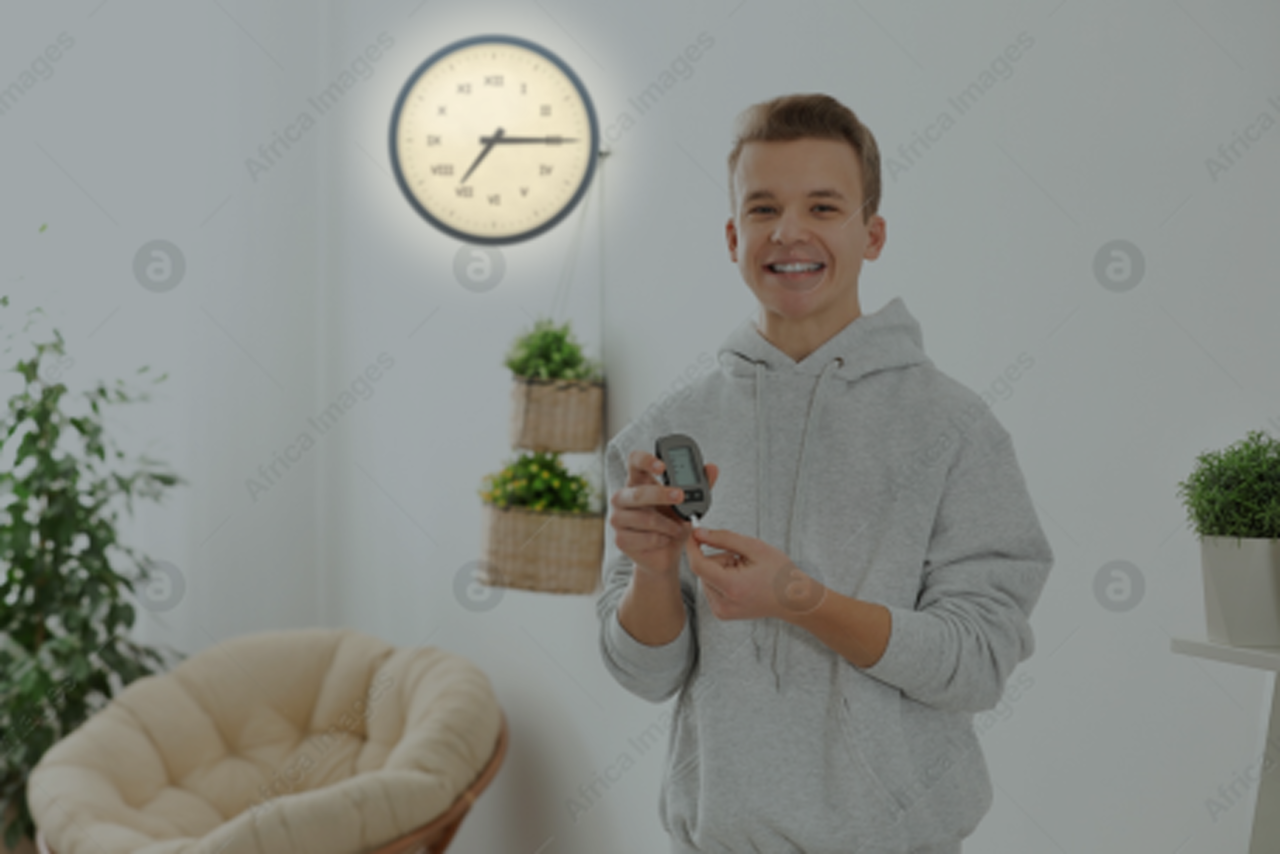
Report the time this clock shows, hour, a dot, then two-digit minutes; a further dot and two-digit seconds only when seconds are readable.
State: 7.15
